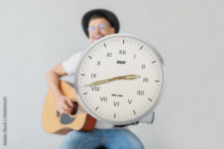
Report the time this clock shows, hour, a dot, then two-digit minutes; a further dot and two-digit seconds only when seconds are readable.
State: 2.42
